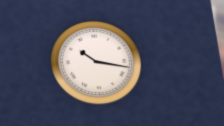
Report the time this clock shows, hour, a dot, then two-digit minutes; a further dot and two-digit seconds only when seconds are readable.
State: 10.17
